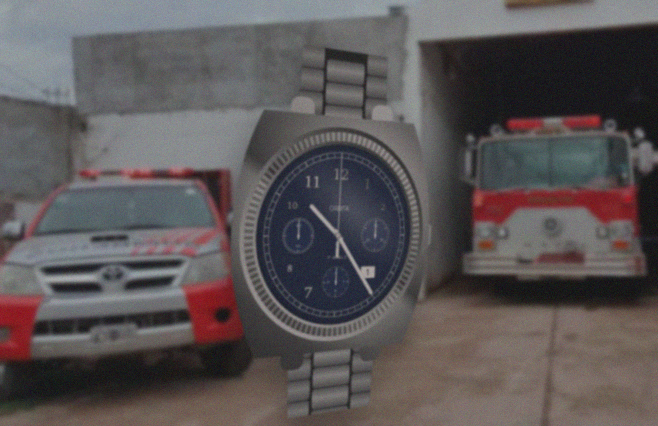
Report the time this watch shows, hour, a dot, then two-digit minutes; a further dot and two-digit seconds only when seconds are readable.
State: 10.24
